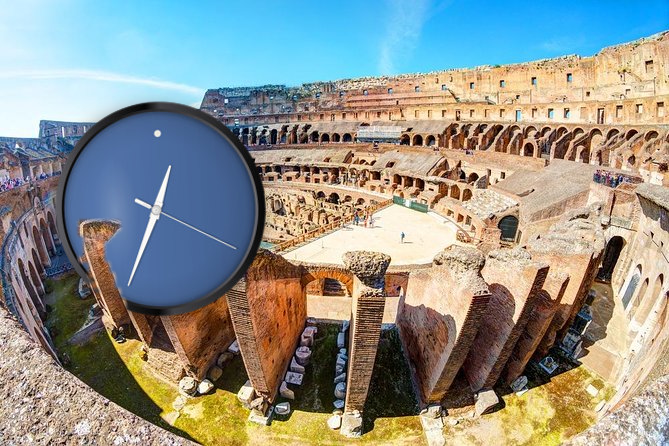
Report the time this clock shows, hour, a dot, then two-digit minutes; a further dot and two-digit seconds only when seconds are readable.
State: 12.33.19
